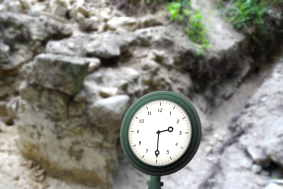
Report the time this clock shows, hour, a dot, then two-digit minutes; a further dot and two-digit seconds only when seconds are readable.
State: 2.30
